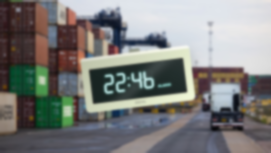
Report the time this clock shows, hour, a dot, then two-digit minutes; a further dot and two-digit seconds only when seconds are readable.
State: 22.46
